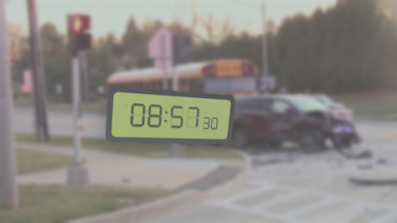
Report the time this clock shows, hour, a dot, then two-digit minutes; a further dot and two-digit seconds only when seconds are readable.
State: 8.57.30
